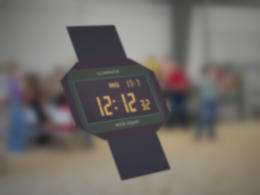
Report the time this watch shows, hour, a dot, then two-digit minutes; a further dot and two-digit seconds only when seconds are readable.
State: 12.12
